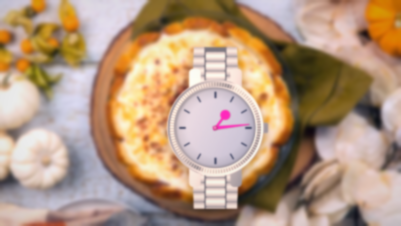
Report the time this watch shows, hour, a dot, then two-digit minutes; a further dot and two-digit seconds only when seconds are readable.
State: 1.14
